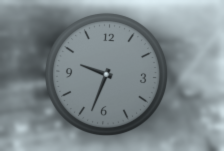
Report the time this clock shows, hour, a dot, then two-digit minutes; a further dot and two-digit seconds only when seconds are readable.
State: 9.33
